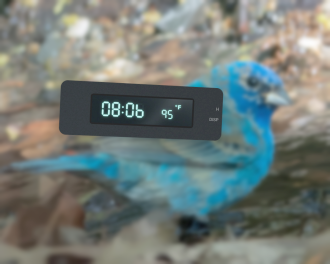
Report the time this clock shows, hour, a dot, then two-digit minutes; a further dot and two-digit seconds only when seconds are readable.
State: 8.06
